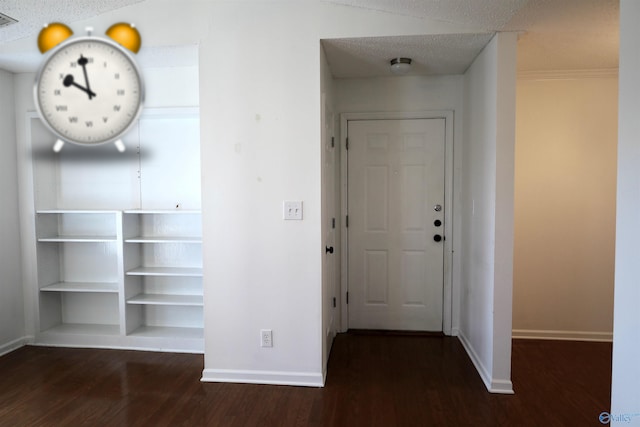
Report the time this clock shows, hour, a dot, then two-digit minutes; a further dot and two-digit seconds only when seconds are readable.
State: 9.58
